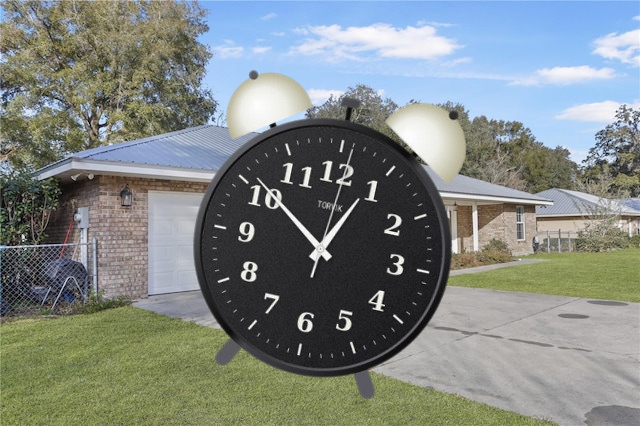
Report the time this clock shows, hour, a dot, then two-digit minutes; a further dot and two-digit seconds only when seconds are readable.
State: 12.51.01
